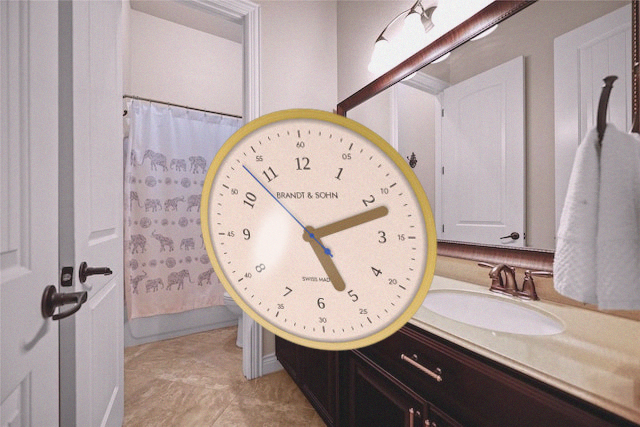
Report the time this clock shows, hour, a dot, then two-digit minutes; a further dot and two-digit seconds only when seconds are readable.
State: 5.11.53
